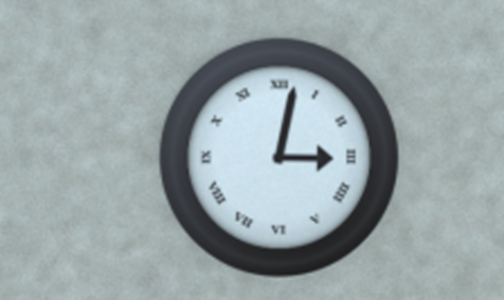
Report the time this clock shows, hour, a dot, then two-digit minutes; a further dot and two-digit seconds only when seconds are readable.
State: 3.02
